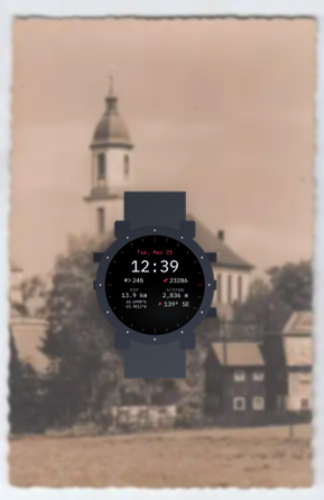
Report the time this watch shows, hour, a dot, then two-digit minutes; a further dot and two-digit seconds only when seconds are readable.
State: 12.39
